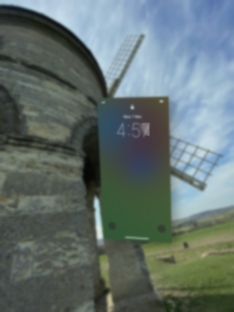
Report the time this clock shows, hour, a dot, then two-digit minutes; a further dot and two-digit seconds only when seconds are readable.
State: 4.57
